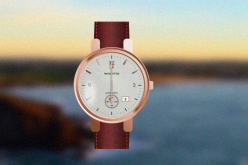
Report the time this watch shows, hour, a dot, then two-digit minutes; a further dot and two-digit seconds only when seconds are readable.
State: 6.00
